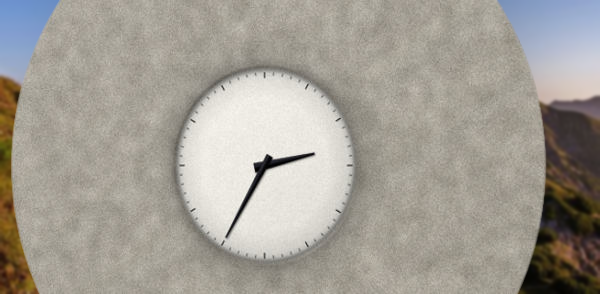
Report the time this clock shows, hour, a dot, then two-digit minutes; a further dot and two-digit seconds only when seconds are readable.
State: 2.35
